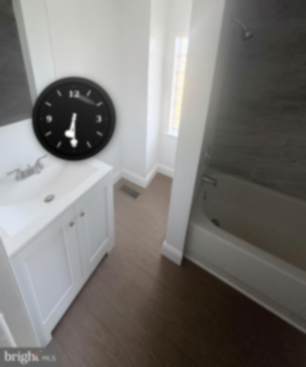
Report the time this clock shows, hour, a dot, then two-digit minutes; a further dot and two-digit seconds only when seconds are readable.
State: 6.30
